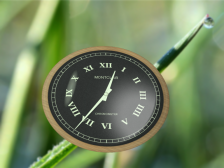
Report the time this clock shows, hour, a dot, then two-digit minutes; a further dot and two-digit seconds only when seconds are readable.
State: 12.36
